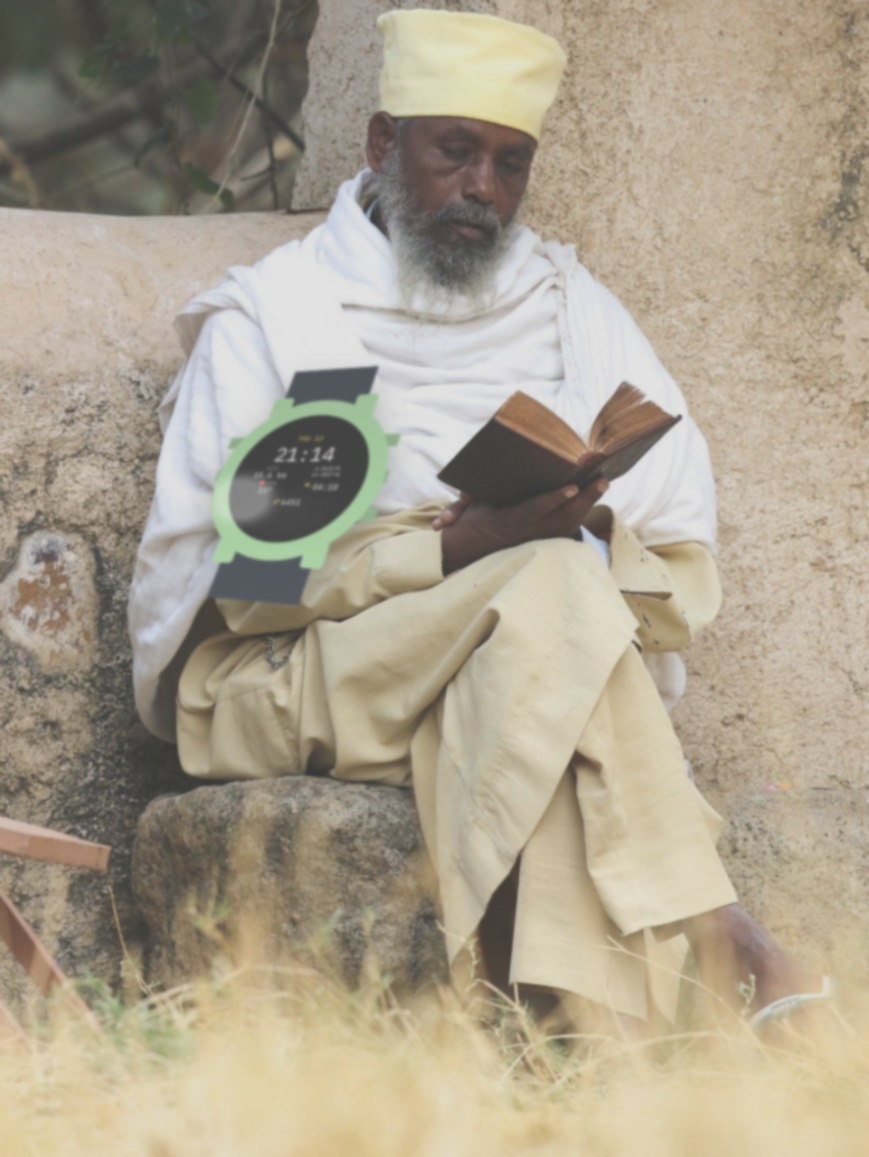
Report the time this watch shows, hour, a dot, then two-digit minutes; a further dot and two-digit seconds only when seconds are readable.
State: 21.14
